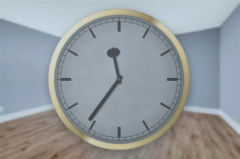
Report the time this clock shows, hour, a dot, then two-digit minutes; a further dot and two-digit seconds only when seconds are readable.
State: 11.36
